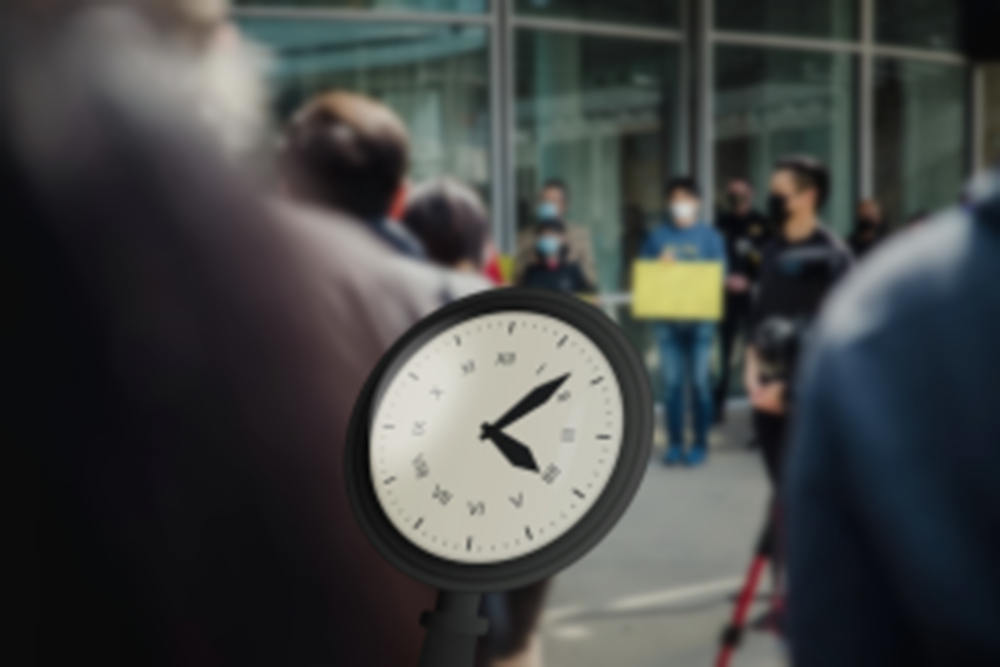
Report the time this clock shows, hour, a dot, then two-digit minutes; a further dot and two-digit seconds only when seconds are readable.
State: 4.08
